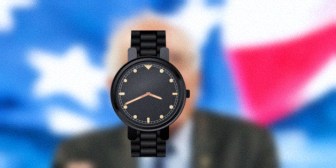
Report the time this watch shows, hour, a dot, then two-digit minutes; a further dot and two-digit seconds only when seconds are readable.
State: 3.41
